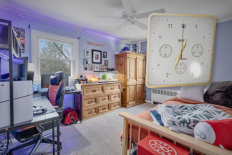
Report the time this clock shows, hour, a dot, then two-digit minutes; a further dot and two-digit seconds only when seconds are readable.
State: 12.34
